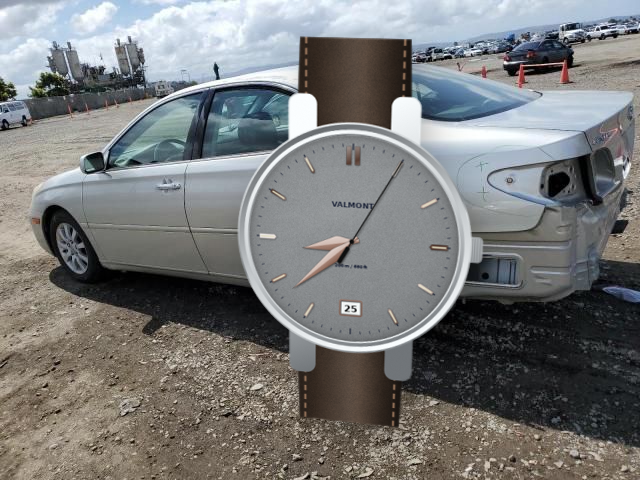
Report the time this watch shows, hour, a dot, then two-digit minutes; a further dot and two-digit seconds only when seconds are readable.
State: 8.38.05
